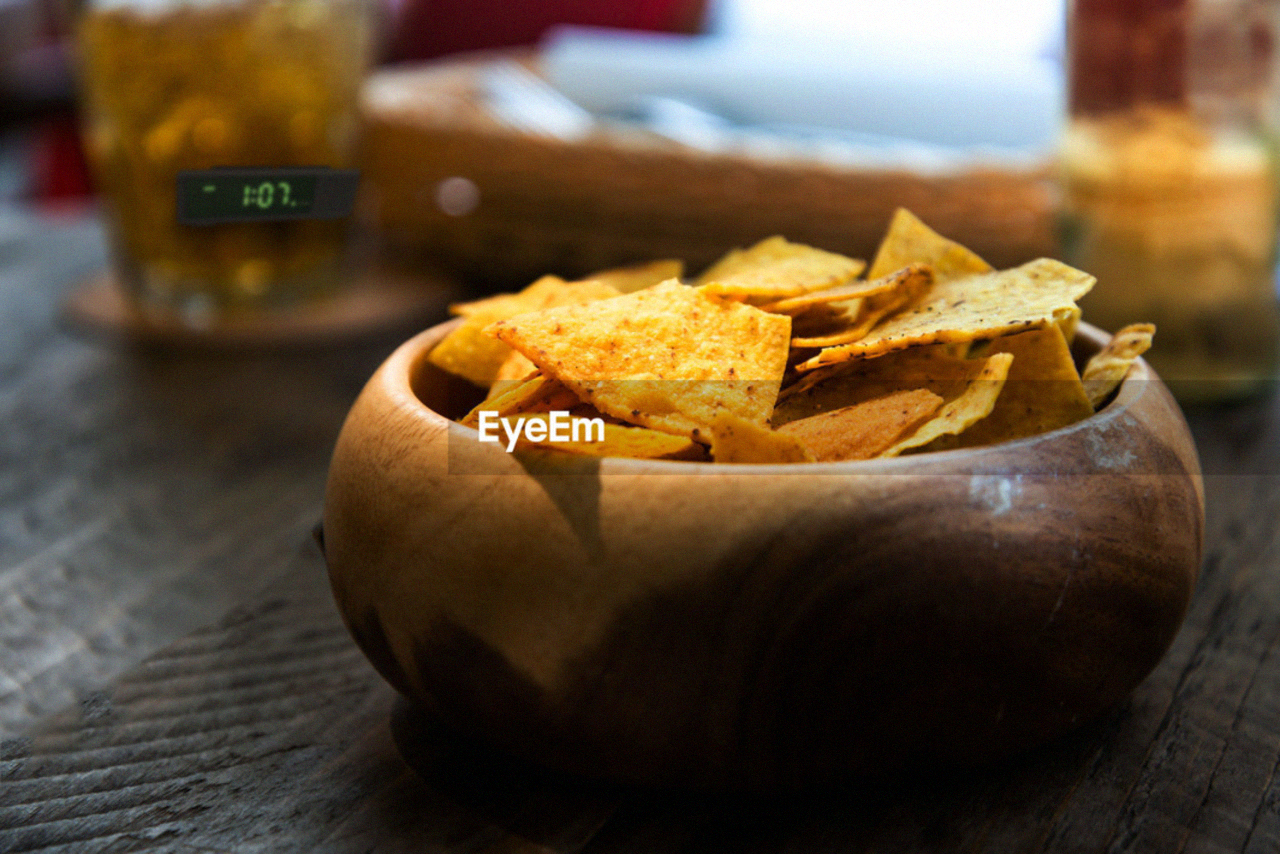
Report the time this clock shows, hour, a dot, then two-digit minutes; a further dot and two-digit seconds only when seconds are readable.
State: 1.07
